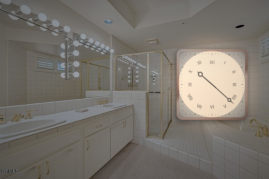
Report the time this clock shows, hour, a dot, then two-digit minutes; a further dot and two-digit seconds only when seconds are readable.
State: 10.22
